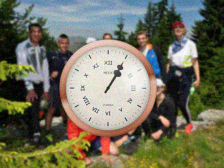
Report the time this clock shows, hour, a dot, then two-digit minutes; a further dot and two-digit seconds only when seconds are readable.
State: 1.05
